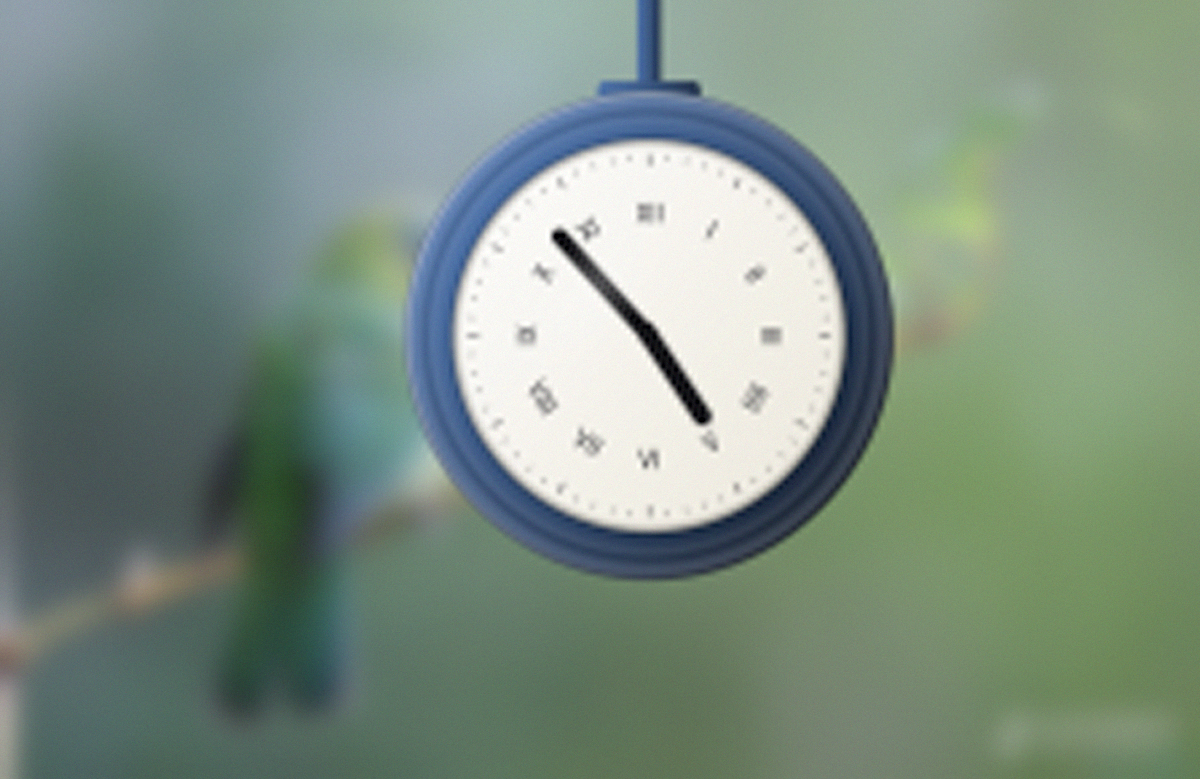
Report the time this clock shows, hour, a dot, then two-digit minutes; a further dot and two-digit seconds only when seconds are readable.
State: 4.53
